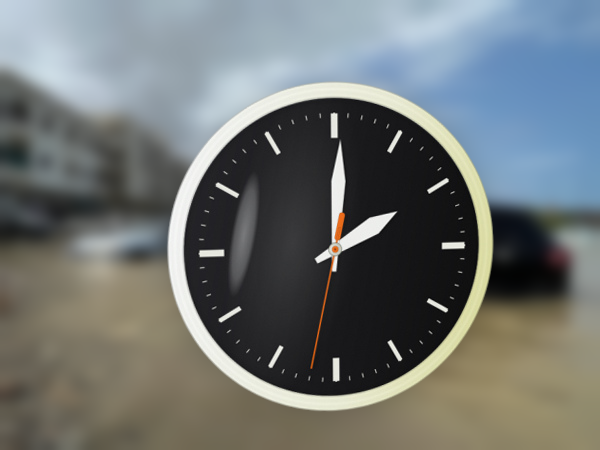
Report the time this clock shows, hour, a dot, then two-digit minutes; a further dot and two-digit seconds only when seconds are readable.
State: 2.00.32
